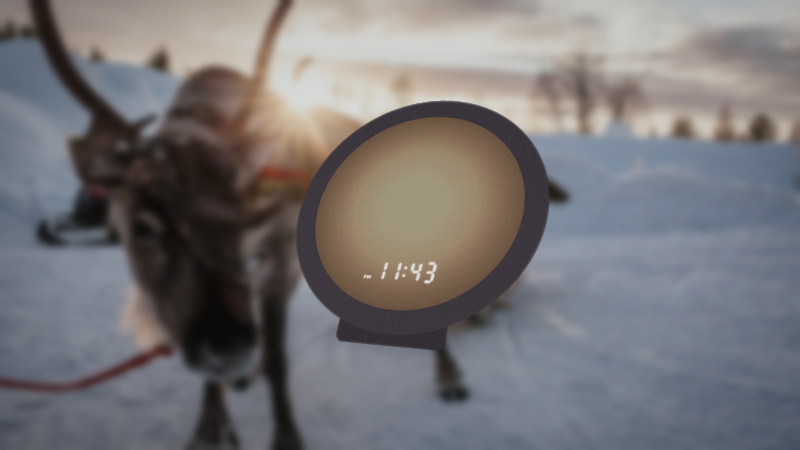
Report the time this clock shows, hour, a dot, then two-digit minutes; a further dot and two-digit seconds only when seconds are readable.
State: 11.43
